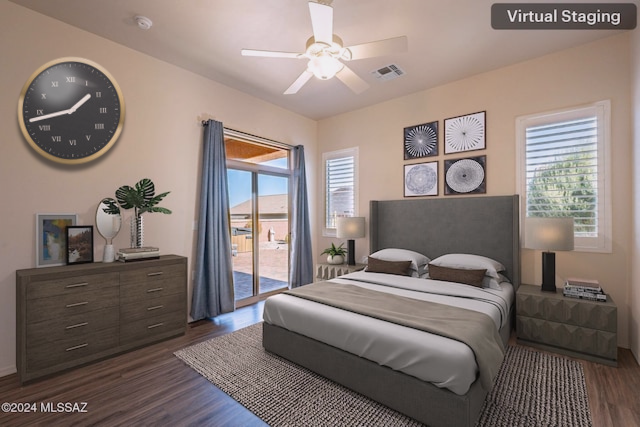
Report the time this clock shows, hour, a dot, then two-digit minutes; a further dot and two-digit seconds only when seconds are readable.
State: 1.43
